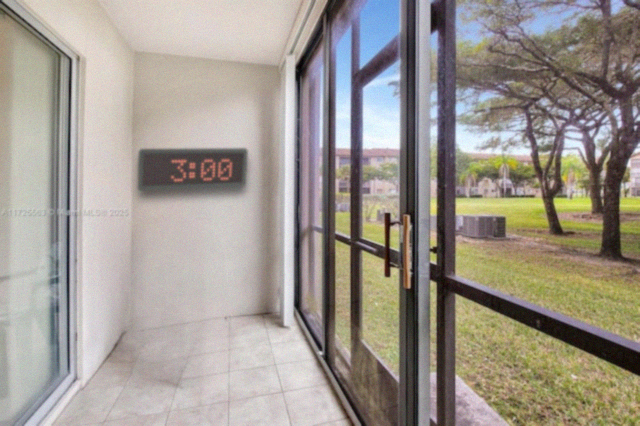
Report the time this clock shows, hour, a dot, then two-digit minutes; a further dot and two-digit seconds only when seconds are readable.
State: 3.00
